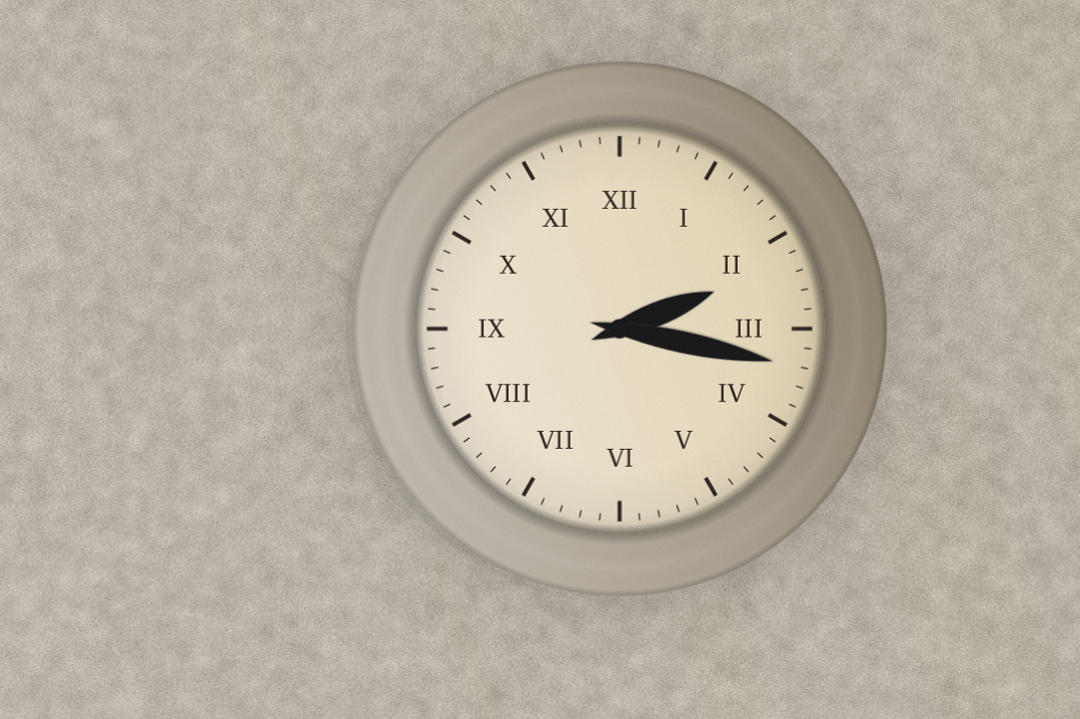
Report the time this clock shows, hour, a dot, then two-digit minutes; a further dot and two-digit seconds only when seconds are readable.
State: 2.17
